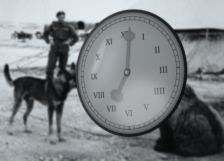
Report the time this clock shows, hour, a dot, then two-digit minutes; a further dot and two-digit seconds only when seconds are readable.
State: 7.01
